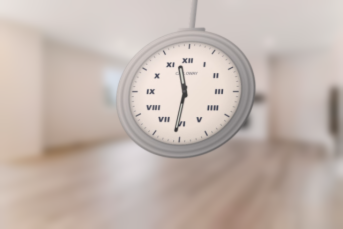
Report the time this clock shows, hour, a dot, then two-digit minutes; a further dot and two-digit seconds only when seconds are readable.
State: 11.31
